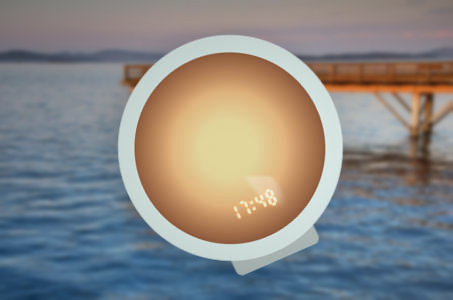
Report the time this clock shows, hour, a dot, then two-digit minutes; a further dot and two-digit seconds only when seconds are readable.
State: 17.48
